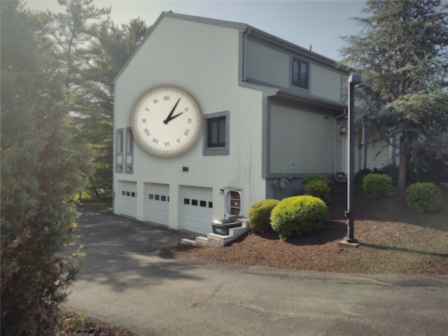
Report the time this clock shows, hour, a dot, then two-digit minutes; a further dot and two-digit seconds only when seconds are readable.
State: 2.05
